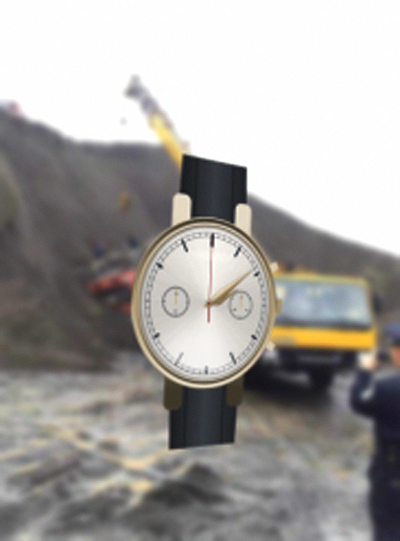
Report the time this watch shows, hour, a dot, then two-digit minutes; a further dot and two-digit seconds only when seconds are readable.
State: 2.09
